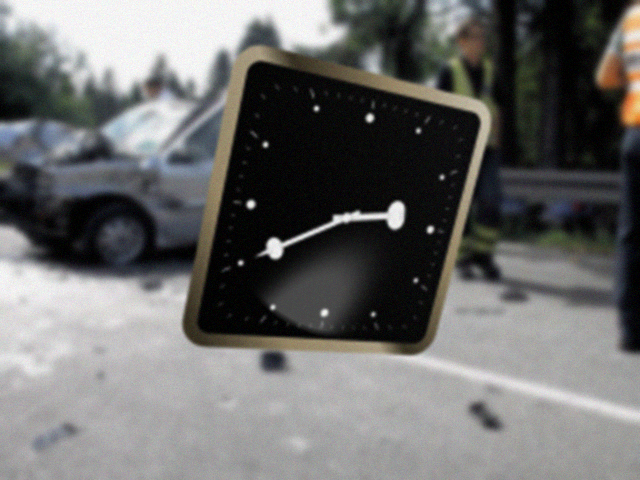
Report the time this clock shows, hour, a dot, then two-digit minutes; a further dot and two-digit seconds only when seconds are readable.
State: 2.40
